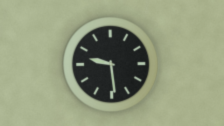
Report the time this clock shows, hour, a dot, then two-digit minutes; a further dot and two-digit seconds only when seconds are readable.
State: 9.29
